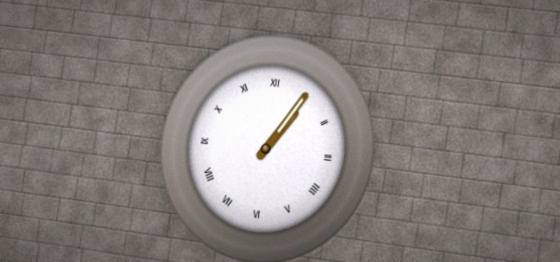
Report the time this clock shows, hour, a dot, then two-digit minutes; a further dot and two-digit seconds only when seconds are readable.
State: 1.05
